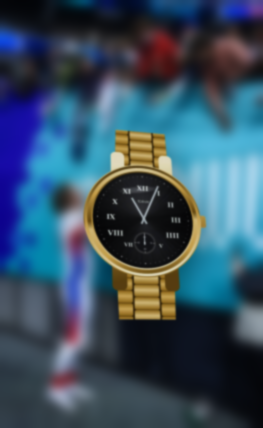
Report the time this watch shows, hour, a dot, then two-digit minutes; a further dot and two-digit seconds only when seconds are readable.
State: 11.04
